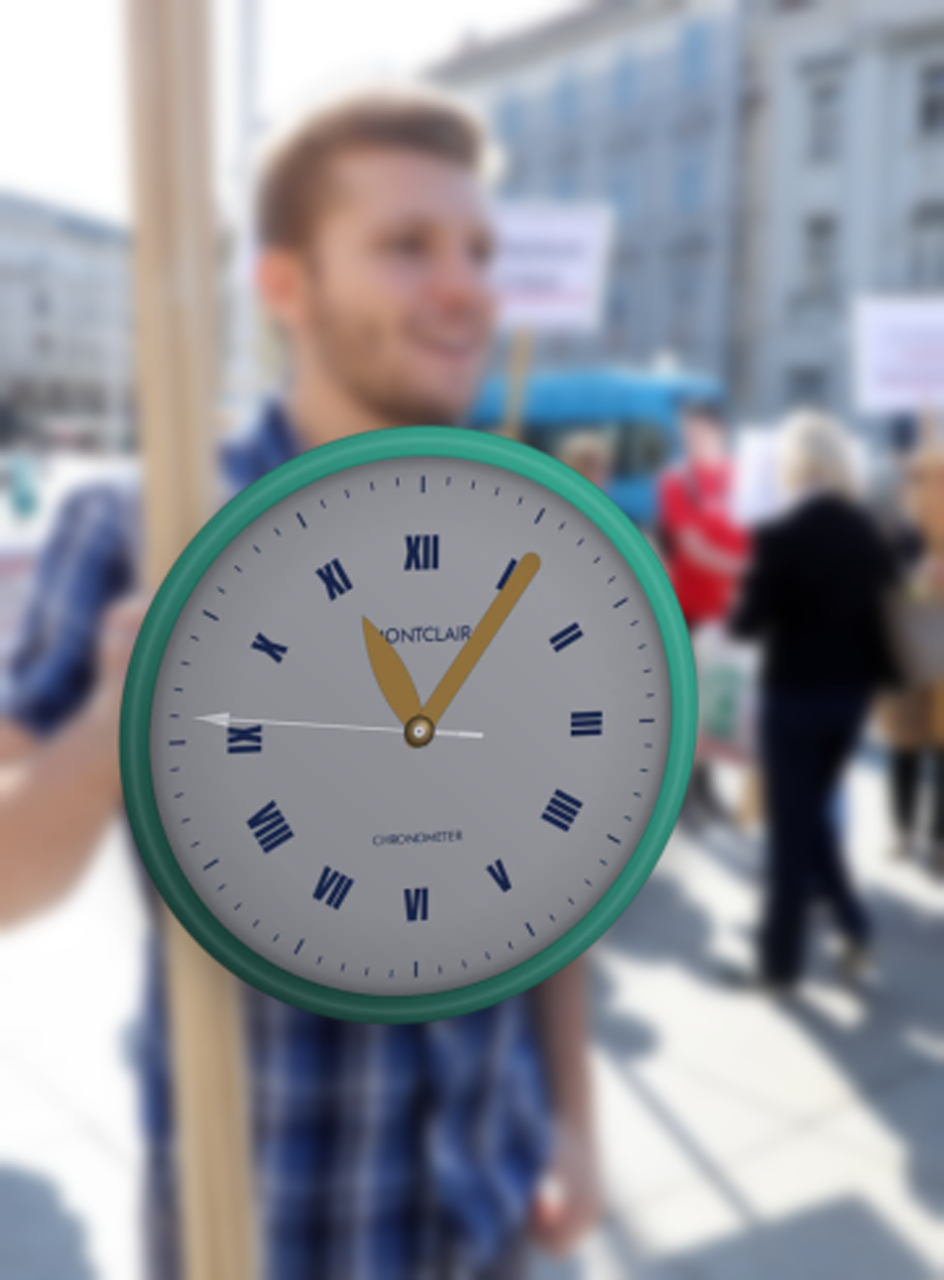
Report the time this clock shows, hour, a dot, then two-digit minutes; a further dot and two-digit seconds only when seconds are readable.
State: 11.05.46
